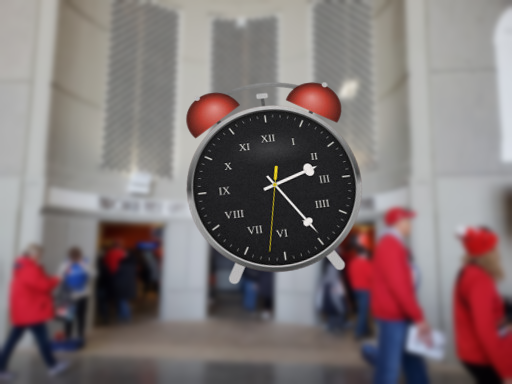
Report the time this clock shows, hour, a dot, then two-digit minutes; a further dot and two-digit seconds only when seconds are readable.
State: 2.24.32
